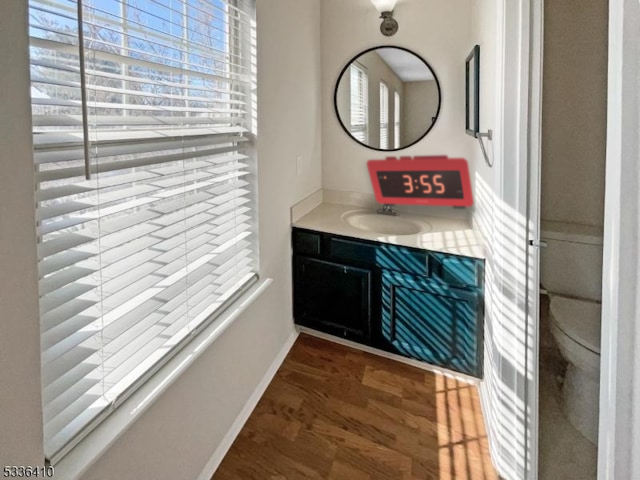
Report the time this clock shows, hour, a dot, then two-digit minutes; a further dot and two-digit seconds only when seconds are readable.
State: 3.55
